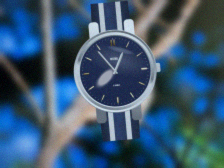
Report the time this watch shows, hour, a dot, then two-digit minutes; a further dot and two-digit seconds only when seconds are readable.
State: 12.54
